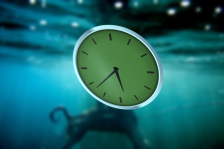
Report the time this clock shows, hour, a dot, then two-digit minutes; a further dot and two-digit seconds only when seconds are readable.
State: 5.38
